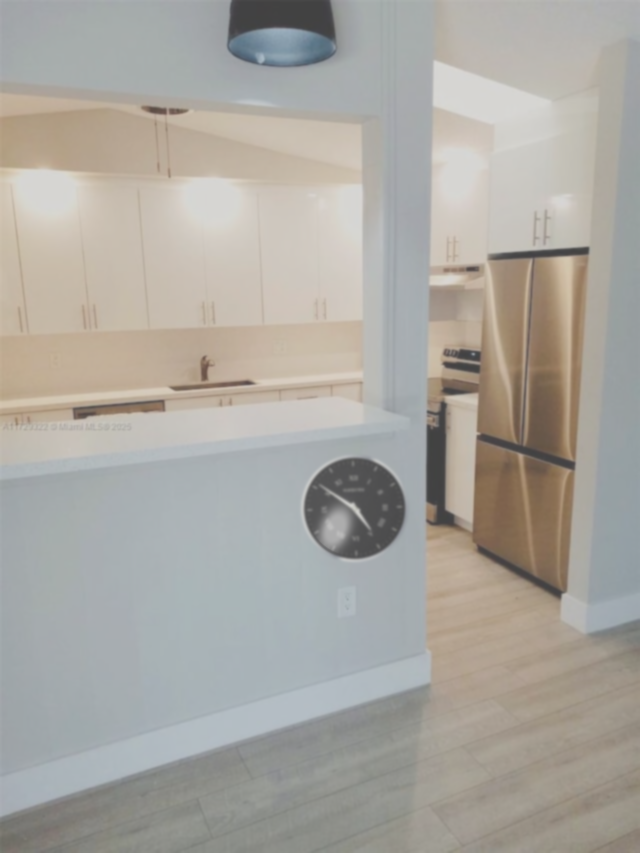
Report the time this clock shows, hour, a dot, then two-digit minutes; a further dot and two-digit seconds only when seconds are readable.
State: 4.51
